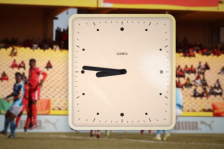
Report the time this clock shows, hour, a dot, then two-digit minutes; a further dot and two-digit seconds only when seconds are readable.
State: 8.46
